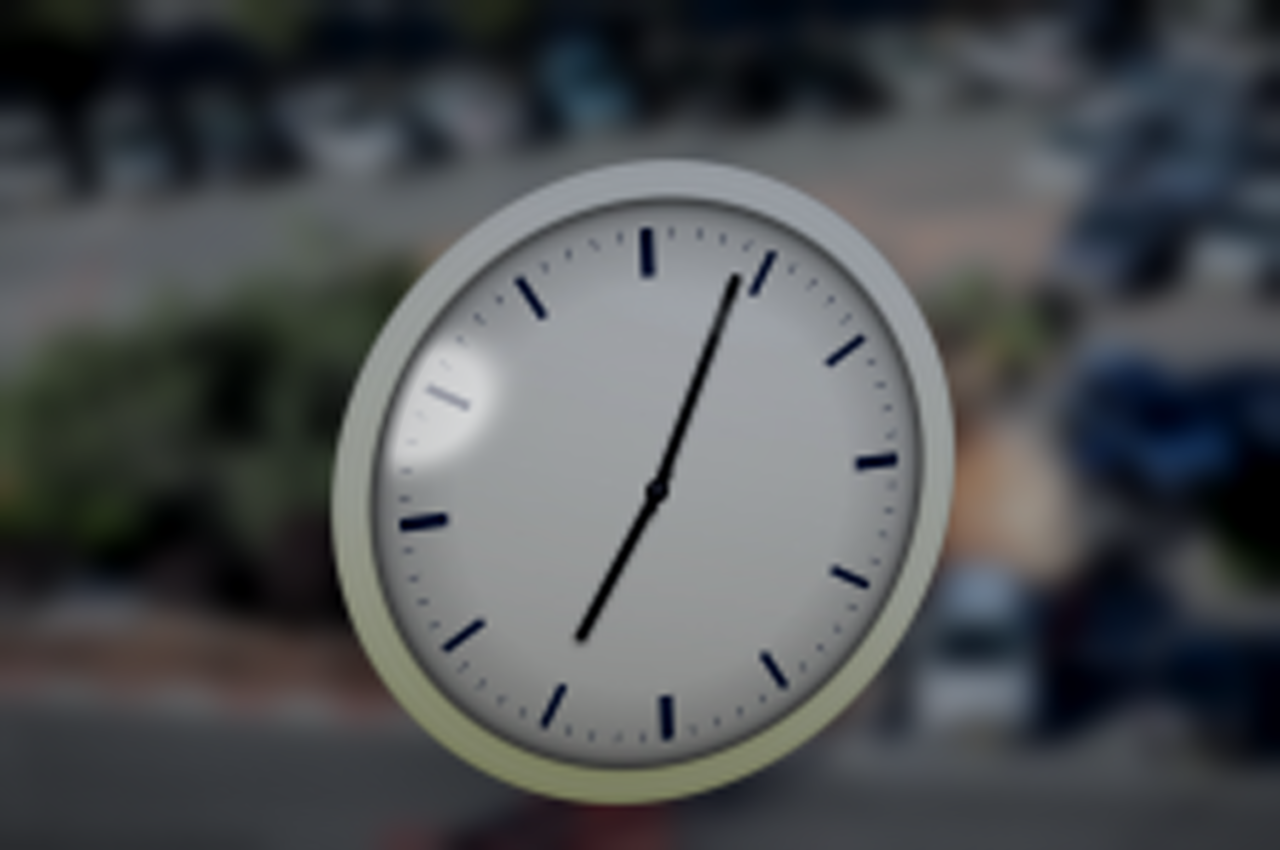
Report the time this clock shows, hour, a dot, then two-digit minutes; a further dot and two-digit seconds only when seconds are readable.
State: 7.04
